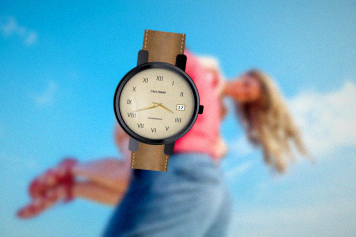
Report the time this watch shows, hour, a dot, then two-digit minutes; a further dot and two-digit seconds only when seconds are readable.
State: 3.41
